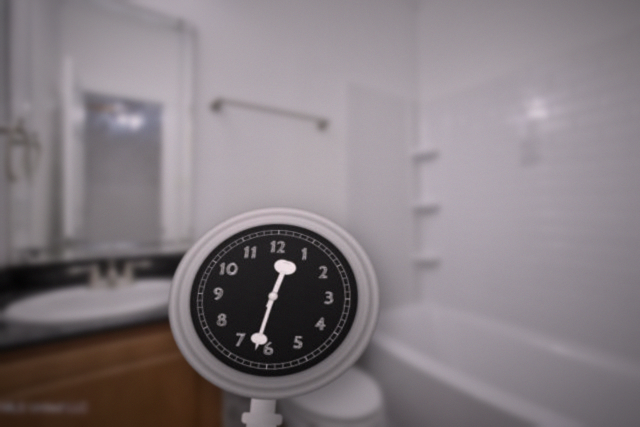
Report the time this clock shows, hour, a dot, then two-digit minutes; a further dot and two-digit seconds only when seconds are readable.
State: 12.32
